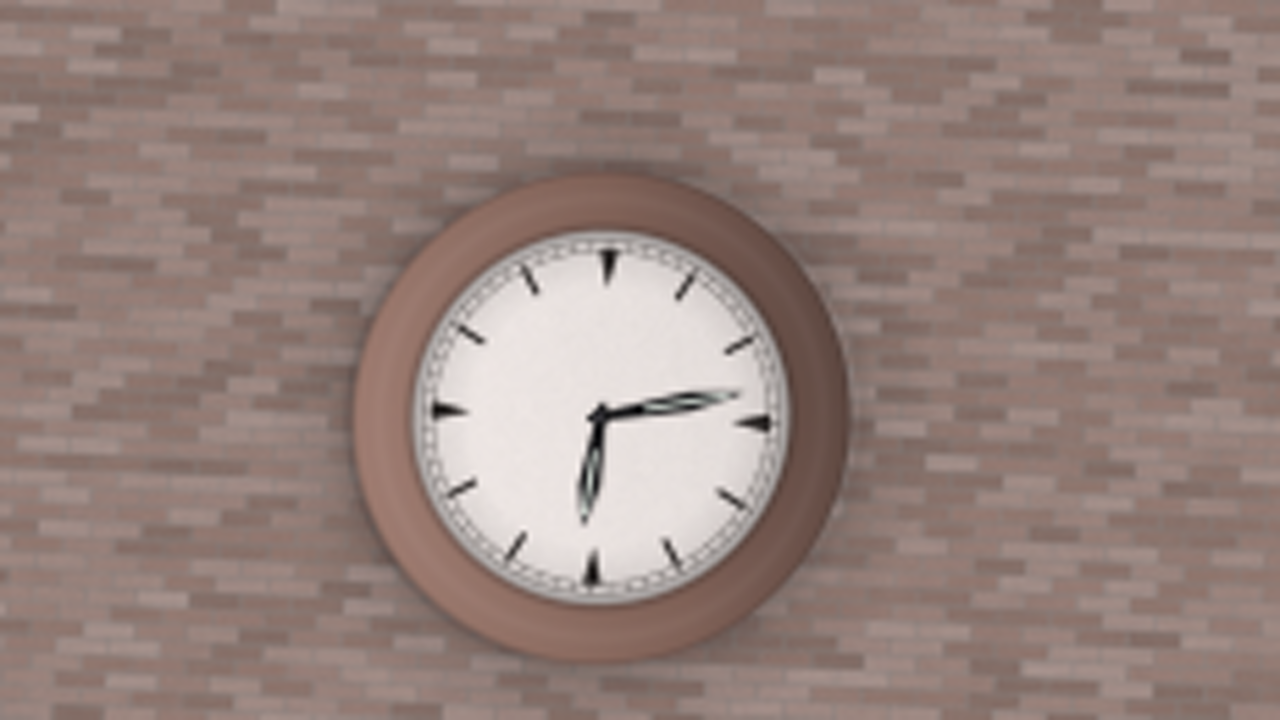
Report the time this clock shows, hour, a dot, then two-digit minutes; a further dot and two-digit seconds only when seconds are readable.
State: 6.13
